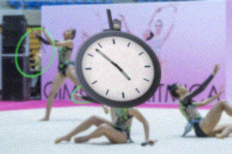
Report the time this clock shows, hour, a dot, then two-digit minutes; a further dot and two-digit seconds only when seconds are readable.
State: 4.53
